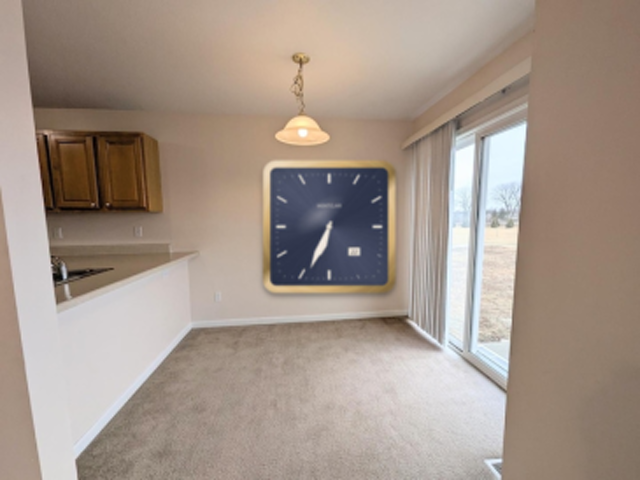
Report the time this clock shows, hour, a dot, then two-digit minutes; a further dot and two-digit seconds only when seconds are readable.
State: 6.34
